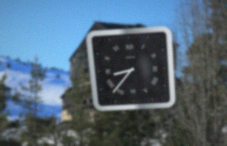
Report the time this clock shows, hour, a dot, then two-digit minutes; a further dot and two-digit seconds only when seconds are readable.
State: 8.37
